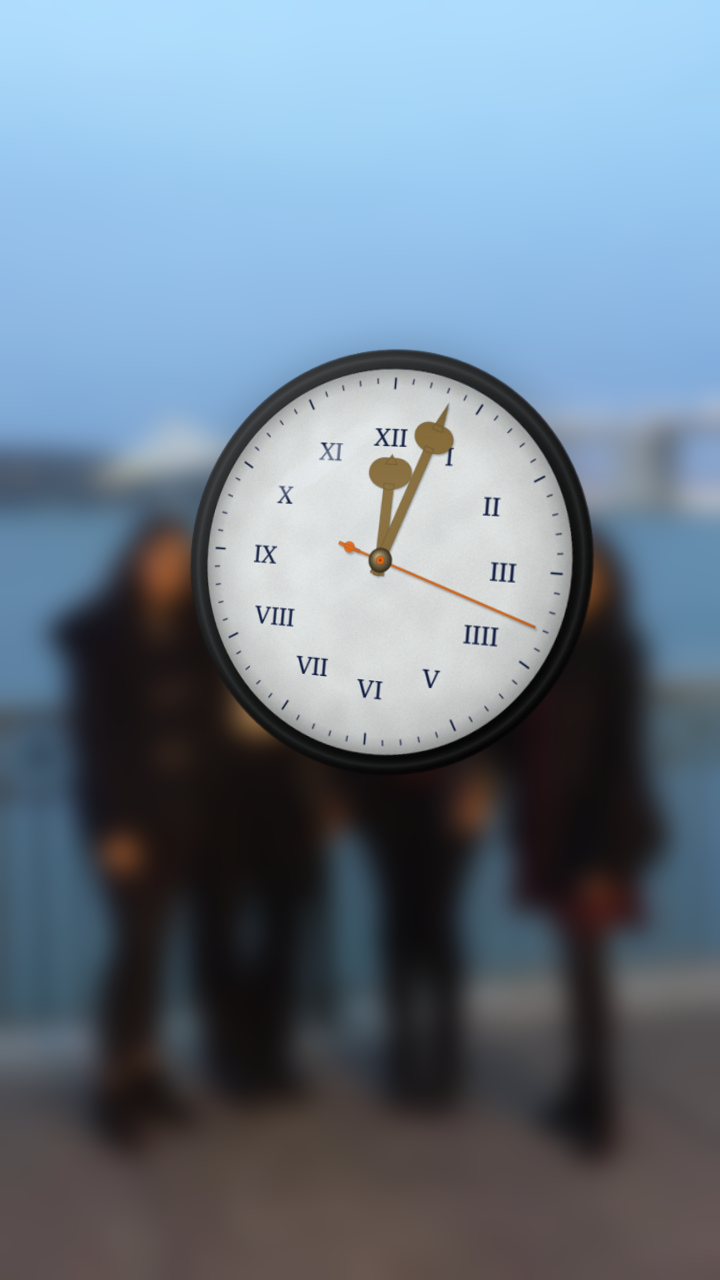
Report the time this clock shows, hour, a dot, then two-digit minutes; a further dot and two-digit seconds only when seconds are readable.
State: 12.03.18
